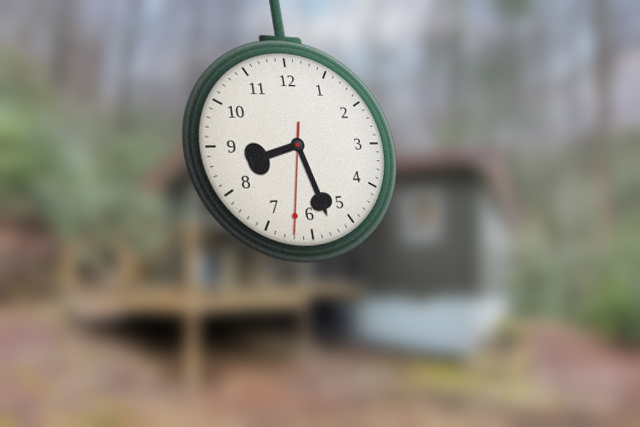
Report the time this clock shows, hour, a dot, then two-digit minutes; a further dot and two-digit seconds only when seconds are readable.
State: 8.27.32
